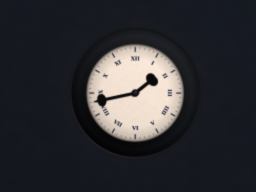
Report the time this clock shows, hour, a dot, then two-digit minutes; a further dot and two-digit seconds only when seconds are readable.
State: 1.43
